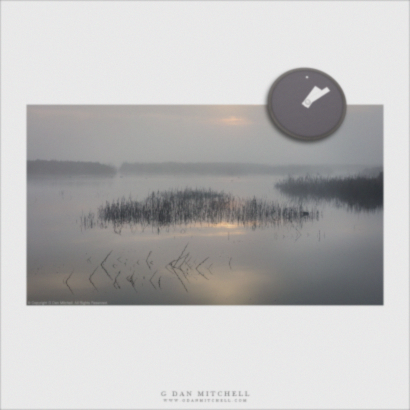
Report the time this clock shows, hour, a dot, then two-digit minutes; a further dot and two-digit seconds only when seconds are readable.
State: 1.09
